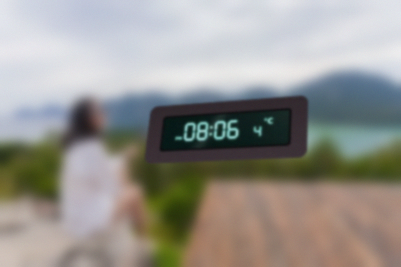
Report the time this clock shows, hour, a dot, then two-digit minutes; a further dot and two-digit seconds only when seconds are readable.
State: 8.06
